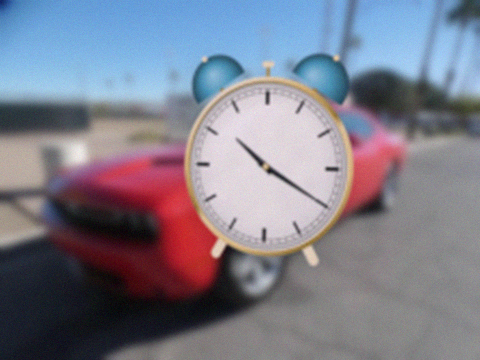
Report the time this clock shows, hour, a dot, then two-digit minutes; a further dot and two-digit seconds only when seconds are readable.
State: 10.20
